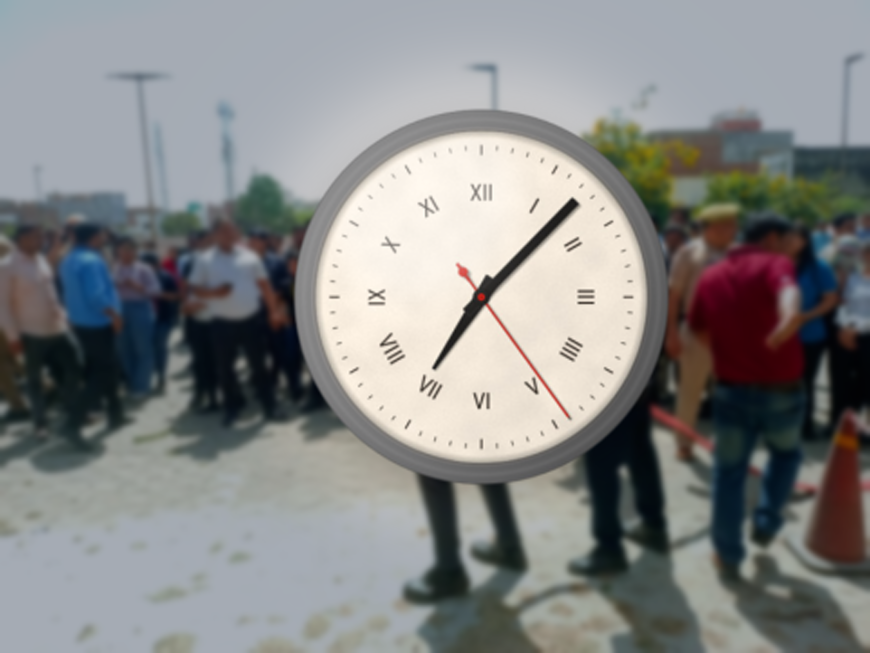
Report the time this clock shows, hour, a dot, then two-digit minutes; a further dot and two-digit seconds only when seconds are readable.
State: 7.07.24
